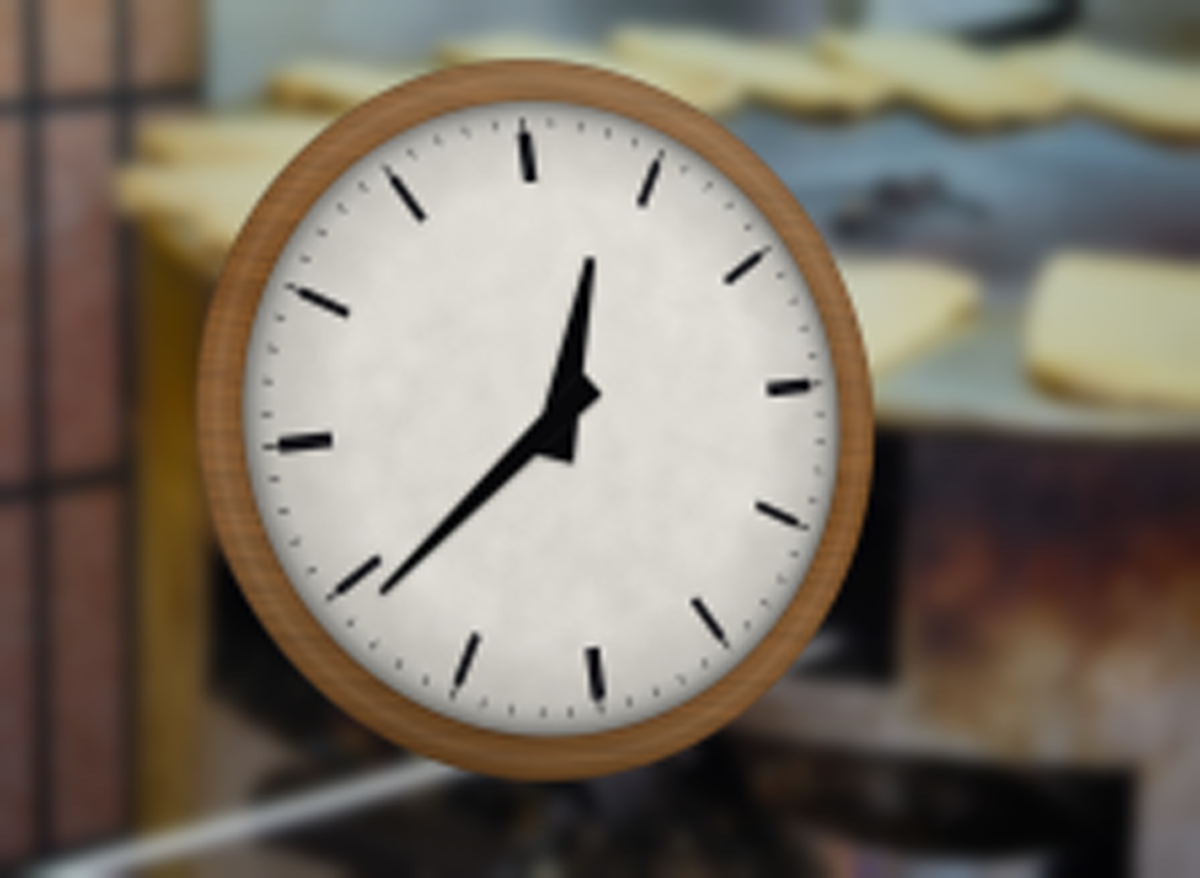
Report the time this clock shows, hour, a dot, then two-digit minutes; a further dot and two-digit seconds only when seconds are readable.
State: 12.39
